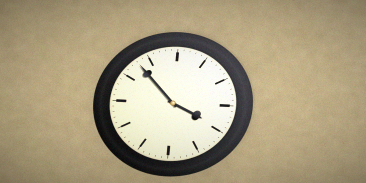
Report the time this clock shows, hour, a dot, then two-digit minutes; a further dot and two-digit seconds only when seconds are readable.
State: 3.53
